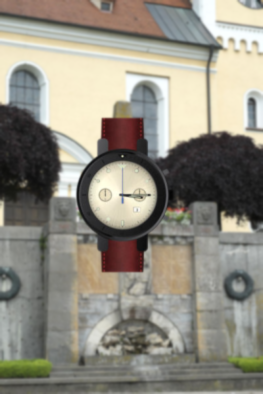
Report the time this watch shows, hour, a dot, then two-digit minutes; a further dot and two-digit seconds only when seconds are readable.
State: 3.15
